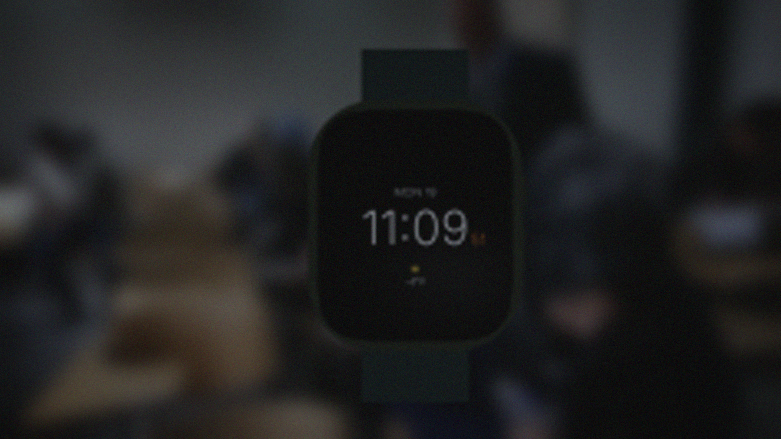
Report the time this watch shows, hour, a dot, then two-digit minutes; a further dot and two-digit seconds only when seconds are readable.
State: 11.09
